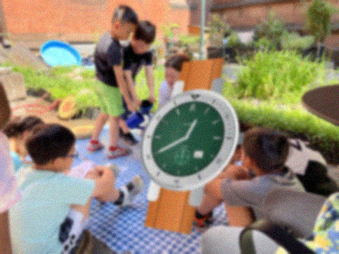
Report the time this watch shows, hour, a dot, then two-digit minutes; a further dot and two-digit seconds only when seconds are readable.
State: 12.40
